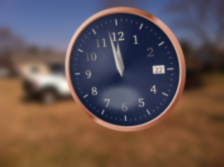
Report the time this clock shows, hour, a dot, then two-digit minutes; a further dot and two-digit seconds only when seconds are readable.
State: 11.58
